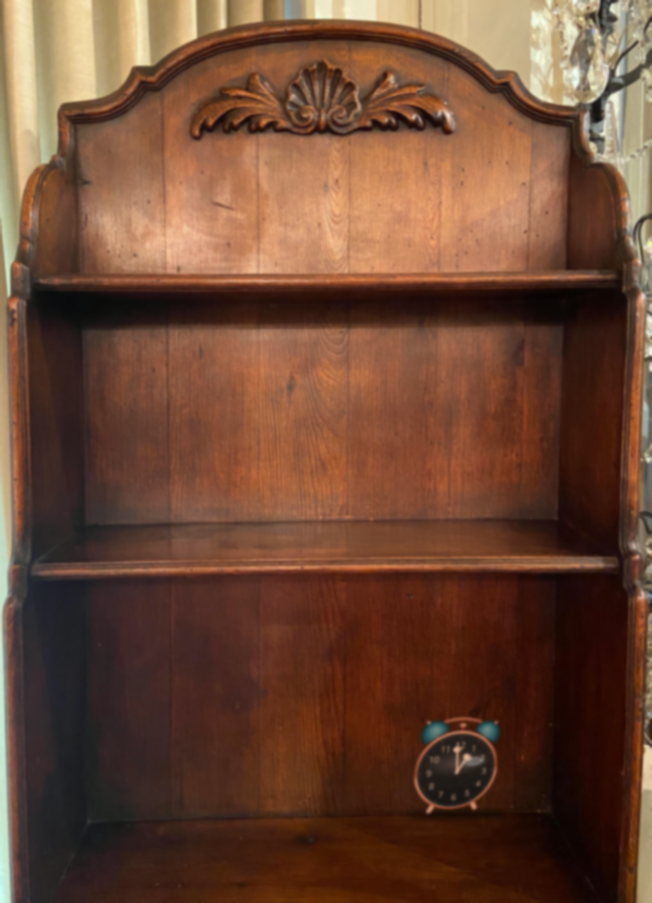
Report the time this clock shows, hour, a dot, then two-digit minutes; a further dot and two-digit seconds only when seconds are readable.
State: 12.59
